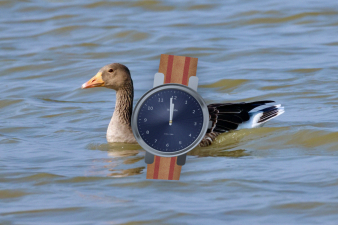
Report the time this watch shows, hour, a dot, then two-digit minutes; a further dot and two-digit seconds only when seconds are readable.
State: 11.59
